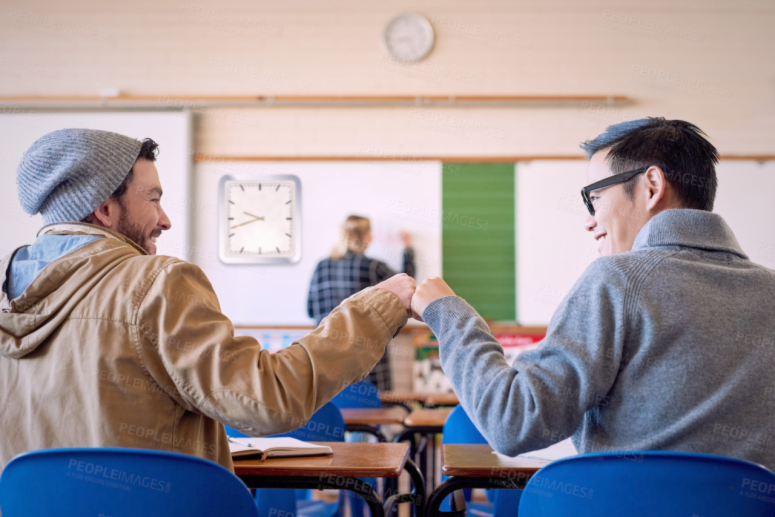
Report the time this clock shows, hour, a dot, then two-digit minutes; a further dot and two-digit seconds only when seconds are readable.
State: 9.42
